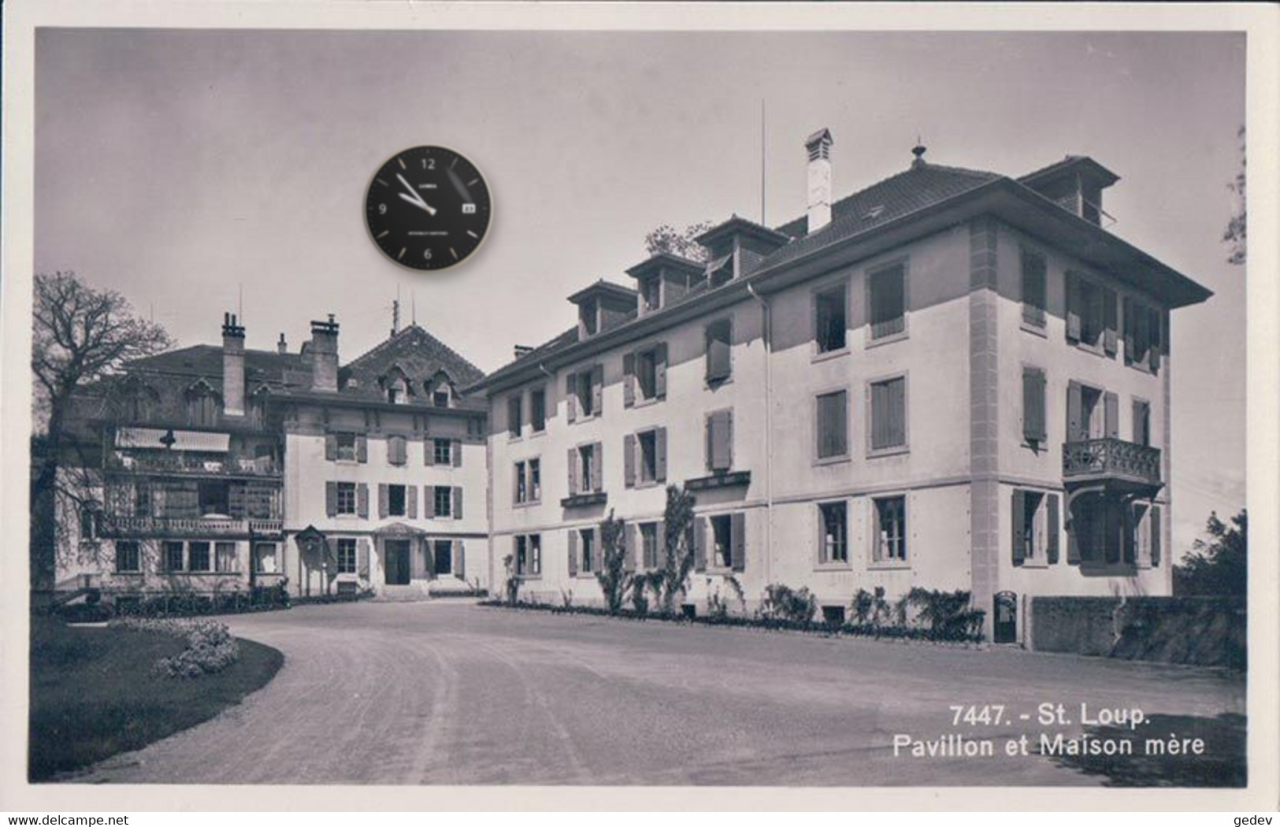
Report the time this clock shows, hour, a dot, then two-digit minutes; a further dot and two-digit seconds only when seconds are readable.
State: 9.53
